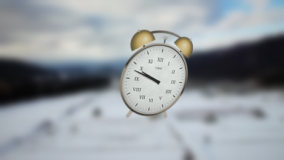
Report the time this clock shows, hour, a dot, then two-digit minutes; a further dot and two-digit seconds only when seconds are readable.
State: 9.48
